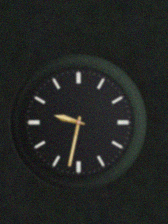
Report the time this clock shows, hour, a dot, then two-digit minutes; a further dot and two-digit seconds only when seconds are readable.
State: 9.32
